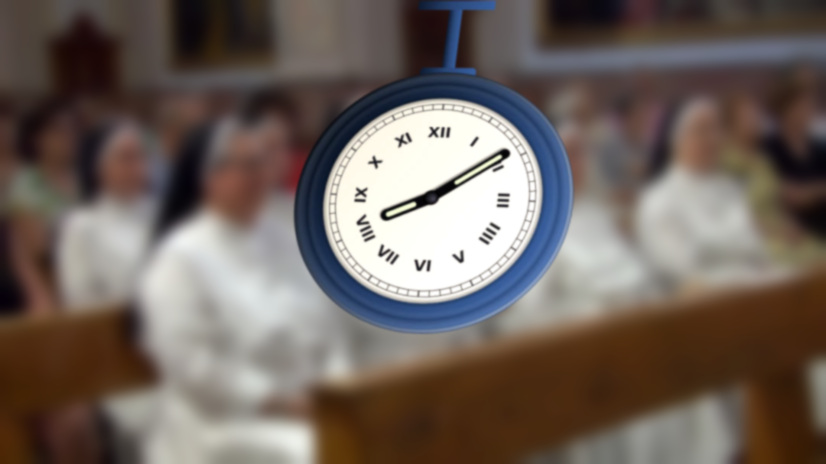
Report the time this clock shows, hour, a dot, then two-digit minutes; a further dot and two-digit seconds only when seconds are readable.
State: 8.09
